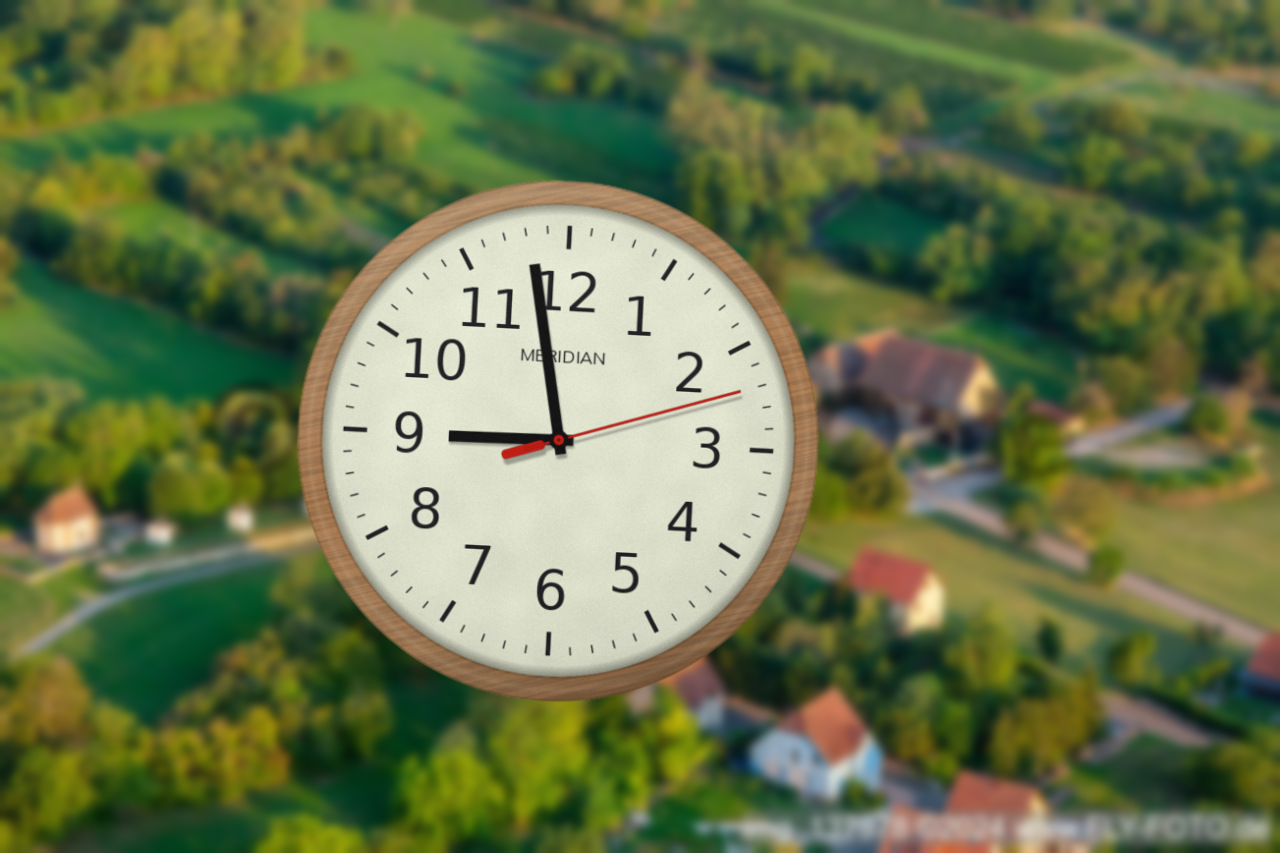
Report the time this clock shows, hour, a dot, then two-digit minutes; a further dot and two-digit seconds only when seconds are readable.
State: 8.58.12
